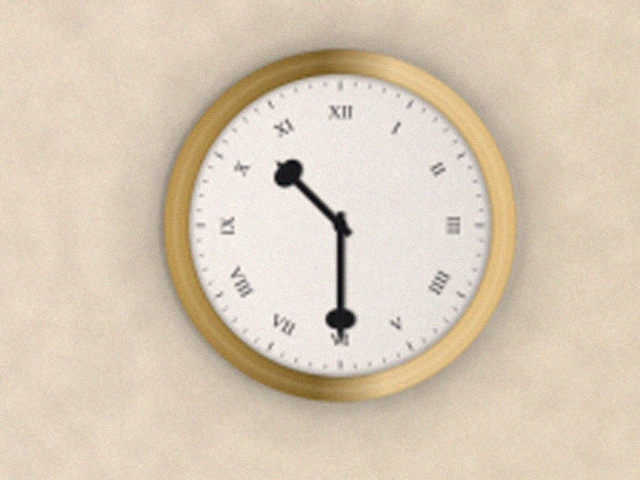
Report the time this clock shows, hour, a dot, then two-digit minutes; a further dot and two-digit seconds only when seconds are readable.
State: 10.30
